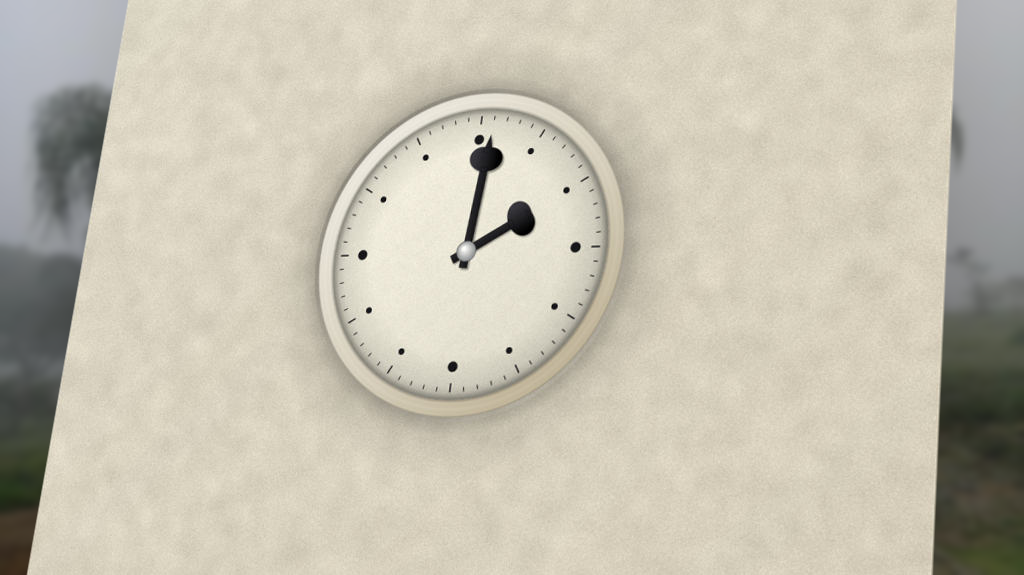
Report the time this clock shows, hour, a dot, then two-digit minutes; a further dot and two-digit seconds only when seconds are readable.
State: 2.01
